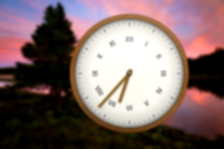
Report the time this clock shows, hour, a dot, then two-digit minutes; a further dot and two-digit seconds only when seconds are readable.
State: 6.37
